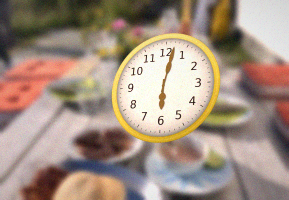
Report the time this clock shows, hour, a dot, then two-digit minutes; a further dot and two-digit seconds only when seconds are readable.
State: 6.02
